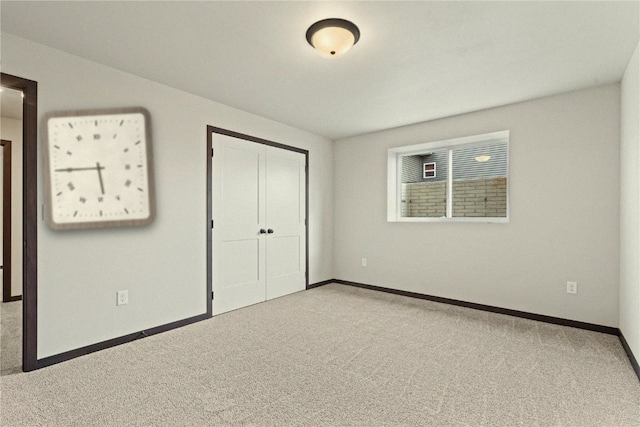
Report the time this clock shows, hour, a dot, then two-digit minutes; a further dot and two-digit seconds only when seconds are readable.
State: 5.45
